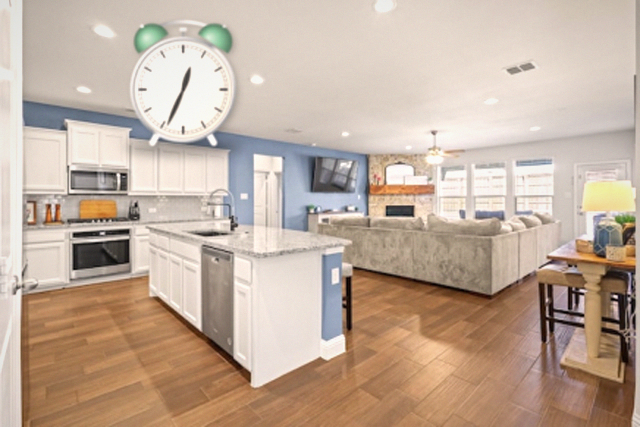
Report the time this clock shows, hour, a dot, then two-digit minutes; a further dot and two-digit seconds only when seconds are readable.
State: 12.34
